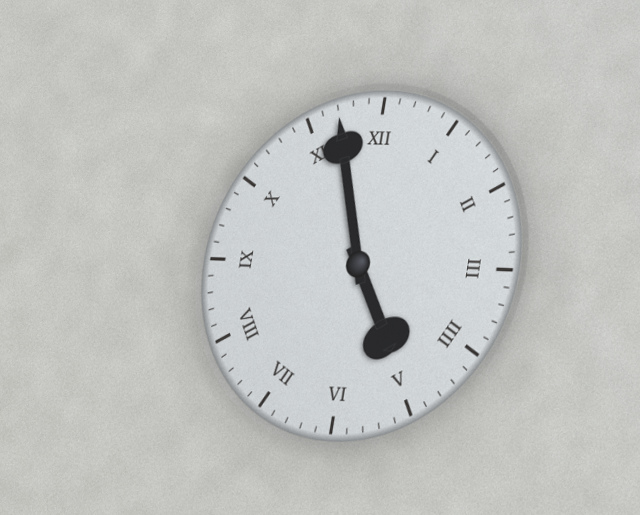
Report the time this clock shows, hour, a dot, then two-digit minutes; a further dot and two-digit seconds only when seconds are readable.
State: 4.57
